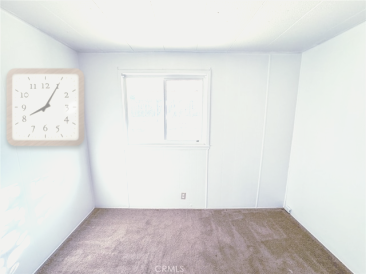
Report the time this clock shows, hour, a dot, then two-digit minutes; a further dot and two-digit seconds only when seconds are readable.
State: 8.05
